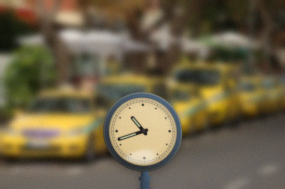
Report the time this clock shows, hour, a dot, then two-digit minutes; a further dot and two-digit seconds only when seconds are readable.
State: 10.42
